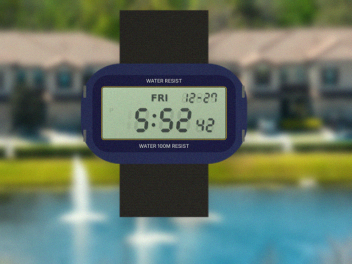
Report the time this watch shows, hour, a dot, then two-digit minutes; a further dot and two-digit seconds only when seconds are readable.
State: 5.52.42
